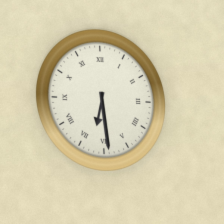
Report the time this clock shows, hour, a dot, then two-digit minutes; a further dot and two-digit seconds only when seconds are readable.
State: 6.29
